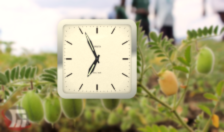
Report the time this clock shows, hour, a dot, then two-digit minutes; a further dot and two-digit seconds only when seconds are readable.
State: 6.56
